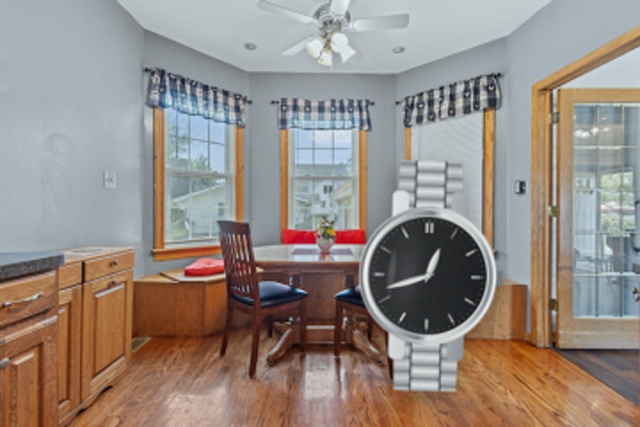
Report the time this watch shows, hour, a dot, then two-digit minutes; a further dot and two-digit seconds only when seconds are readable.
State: 12.42
